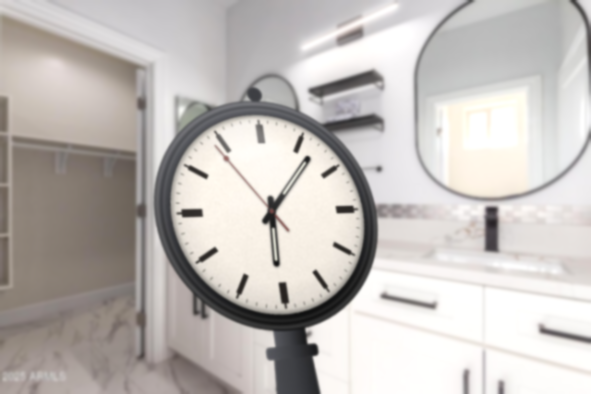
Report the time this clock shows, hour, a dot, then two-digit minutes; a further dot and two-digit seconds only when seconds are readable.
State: 6.06.54
